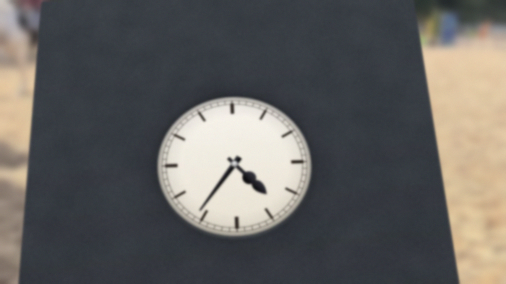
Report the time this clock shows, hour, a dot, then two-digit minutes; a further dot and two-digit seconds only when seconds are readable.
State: 4.36
